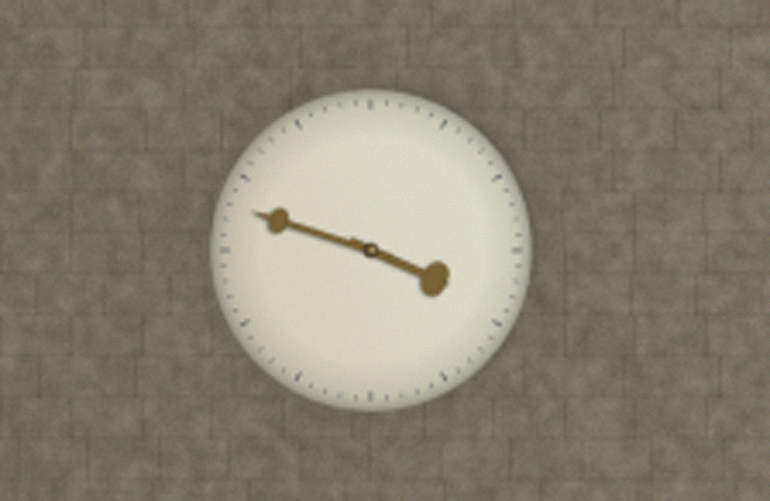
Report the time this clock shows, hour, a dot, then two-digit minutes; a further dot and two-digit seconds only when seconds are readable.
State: 3.48
